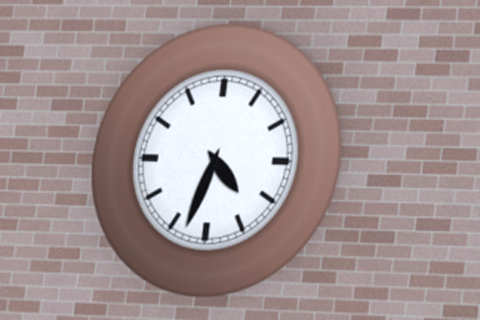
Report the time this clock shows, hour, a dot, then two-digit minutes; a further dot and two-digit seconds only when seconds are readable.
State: 4.33
